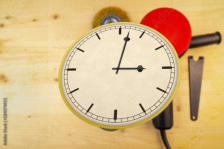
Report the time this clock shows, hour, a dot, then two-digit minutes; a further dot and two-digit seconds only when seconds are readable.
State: 3.02
